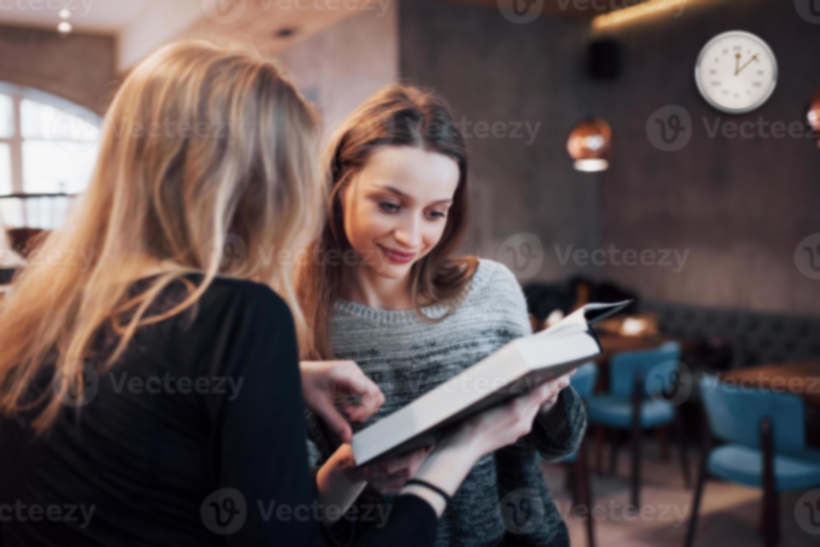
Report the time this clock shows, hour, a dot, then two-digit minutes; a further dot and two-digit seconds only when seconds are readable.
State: 12.08
